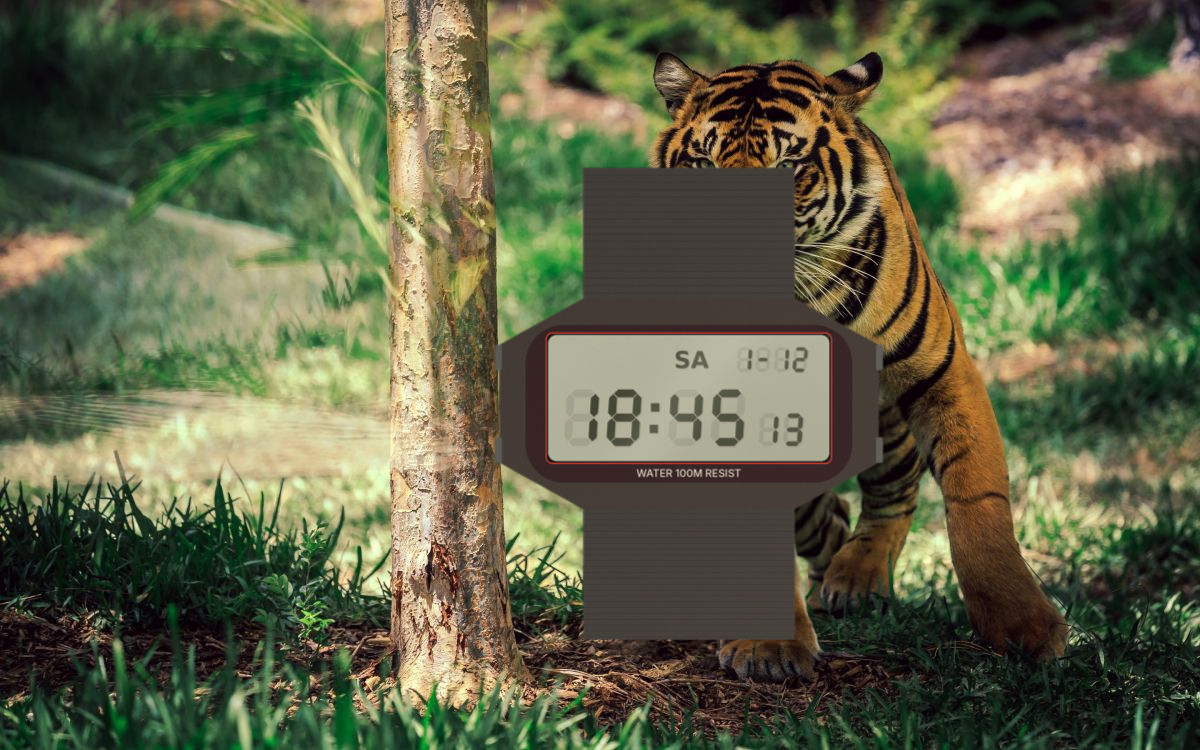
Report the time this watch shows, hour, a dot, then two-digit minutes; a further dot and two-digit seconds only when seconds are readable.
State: 18.45.13
